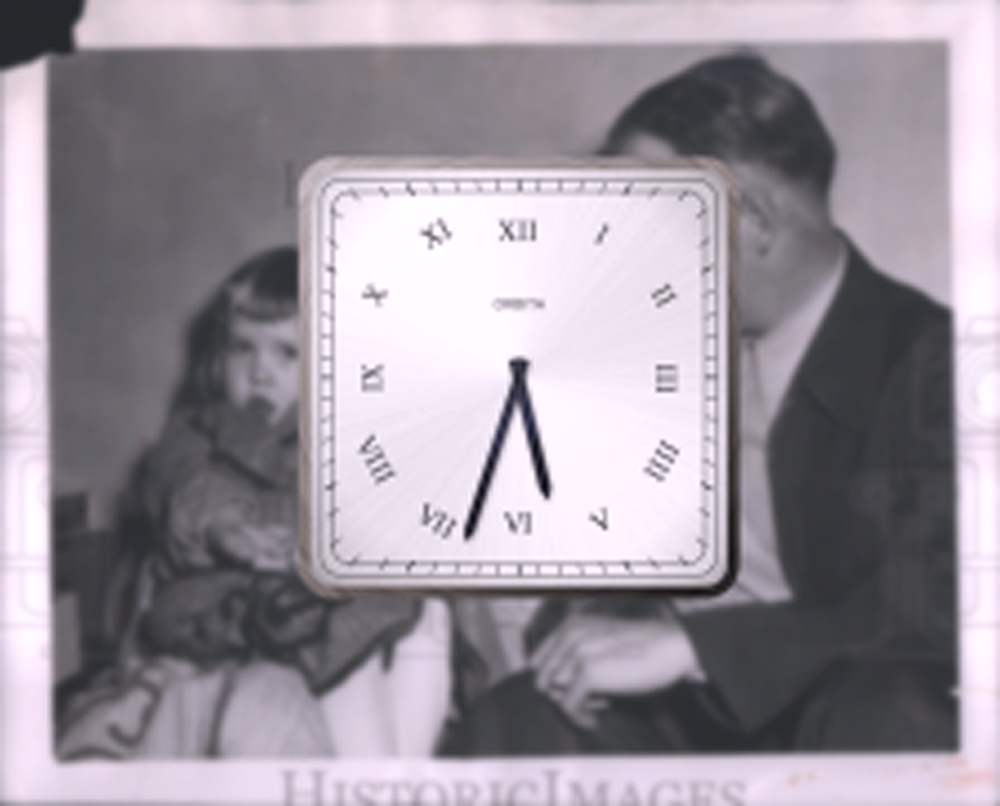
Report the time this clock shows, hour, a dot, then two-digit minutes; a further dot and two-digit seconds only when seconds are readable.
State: 5.33
